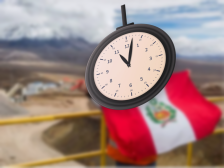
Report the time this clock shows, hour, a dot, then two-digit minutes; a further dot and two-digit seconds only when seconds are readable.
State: 11.02
